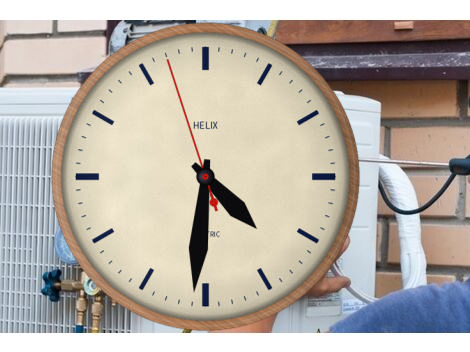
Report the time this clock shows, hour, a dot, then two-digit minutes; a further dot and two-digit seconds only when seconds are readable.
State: 4.30.57
